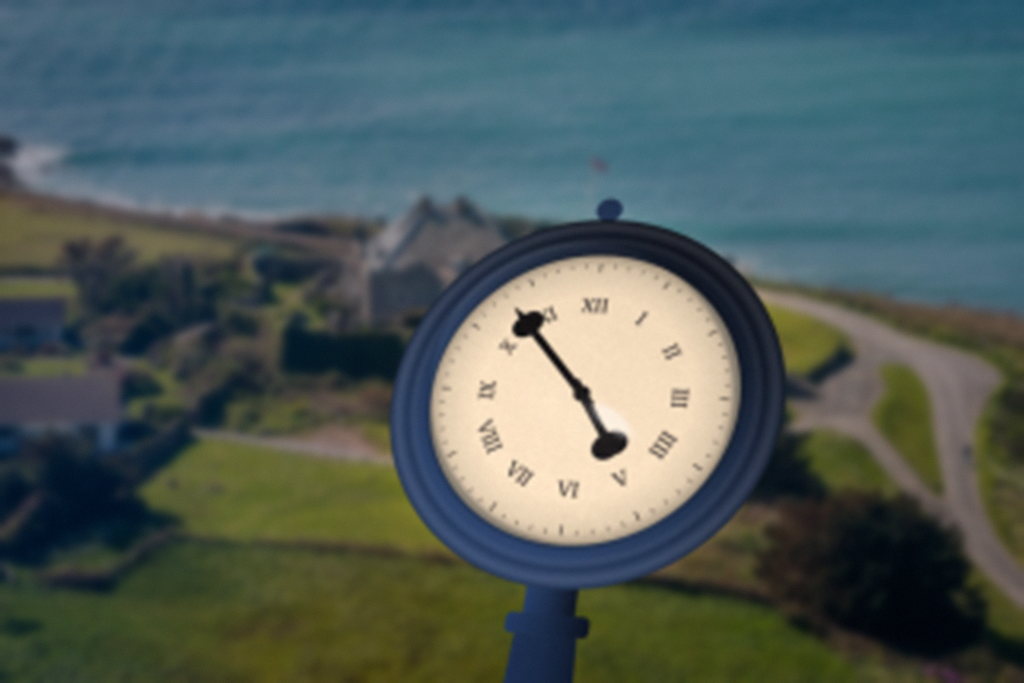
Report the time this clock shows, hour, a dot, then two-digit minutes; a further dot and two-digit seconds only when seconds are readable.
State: 4.53
